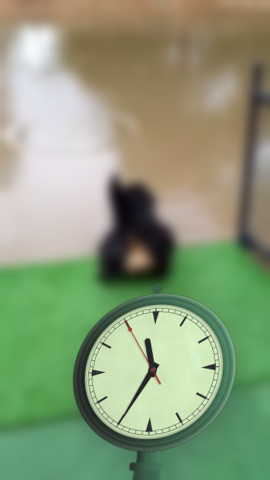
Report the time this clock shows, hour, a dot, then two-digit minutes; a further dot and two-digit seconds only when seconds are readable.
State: 11.34.55
